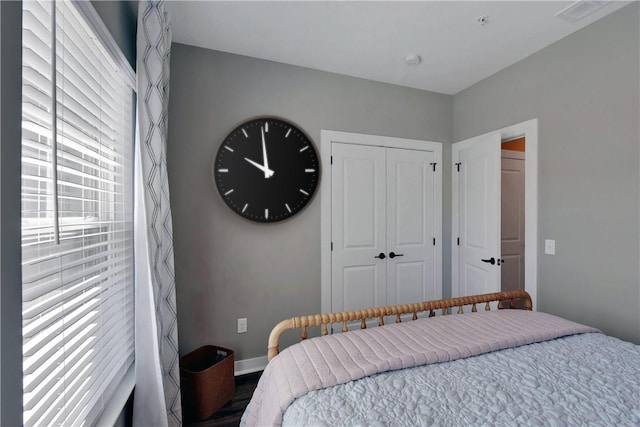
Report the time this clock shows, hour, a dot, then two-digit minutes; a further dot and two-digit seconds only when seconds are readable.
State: 9.59
